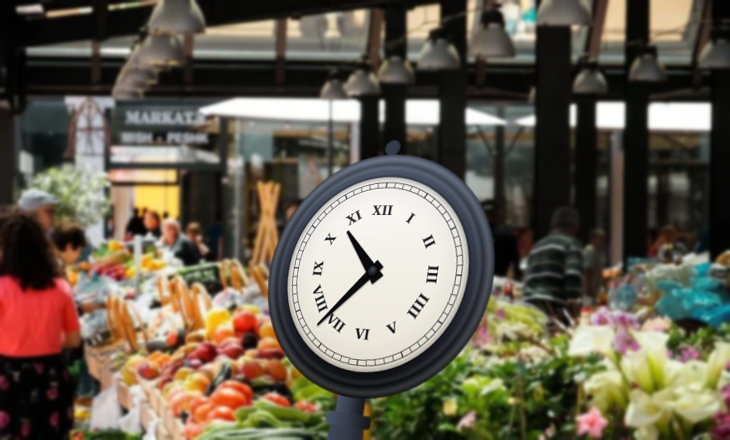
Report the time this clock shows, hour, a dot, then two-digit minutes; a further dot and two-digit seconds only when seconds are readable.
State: 10.37
